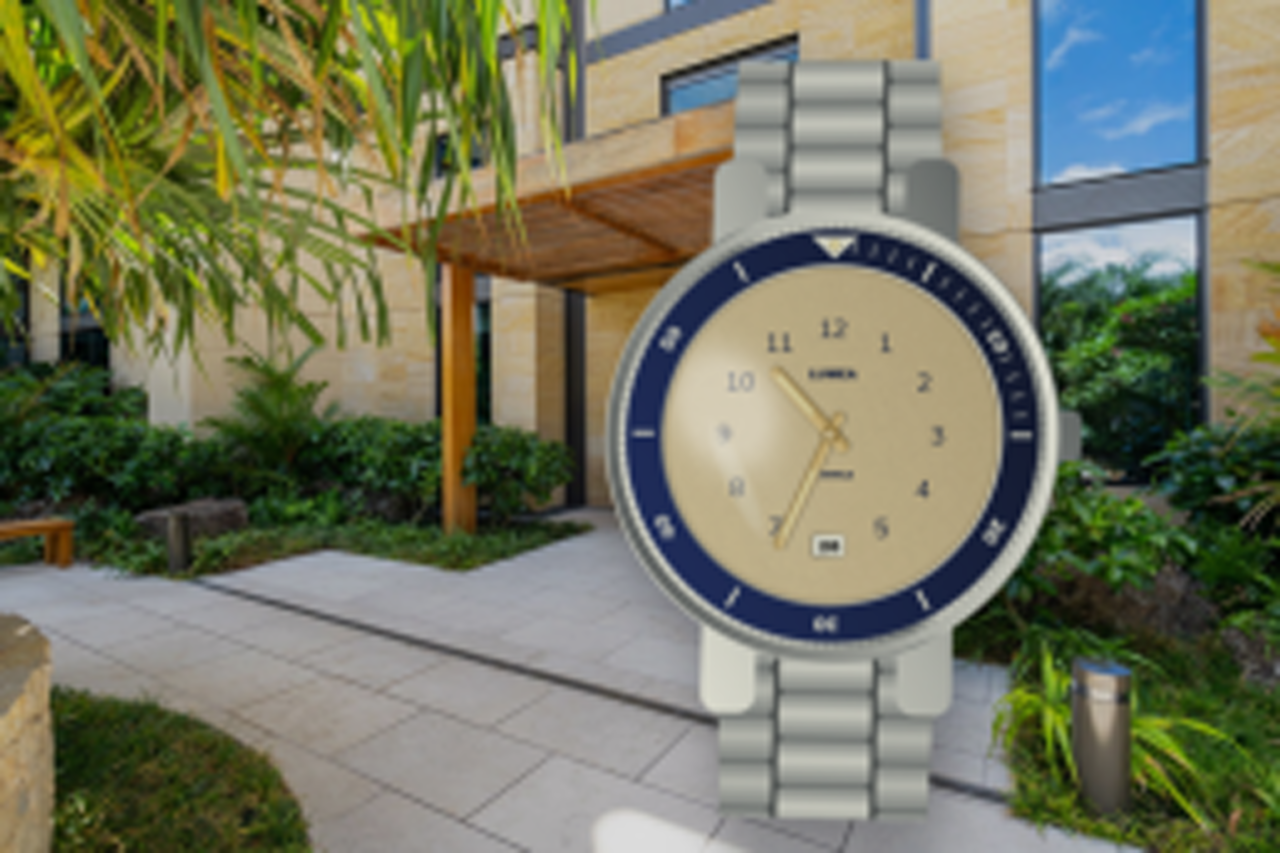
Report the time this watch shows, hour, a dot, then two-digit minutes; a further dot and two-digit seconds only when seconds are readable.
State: 10.34
